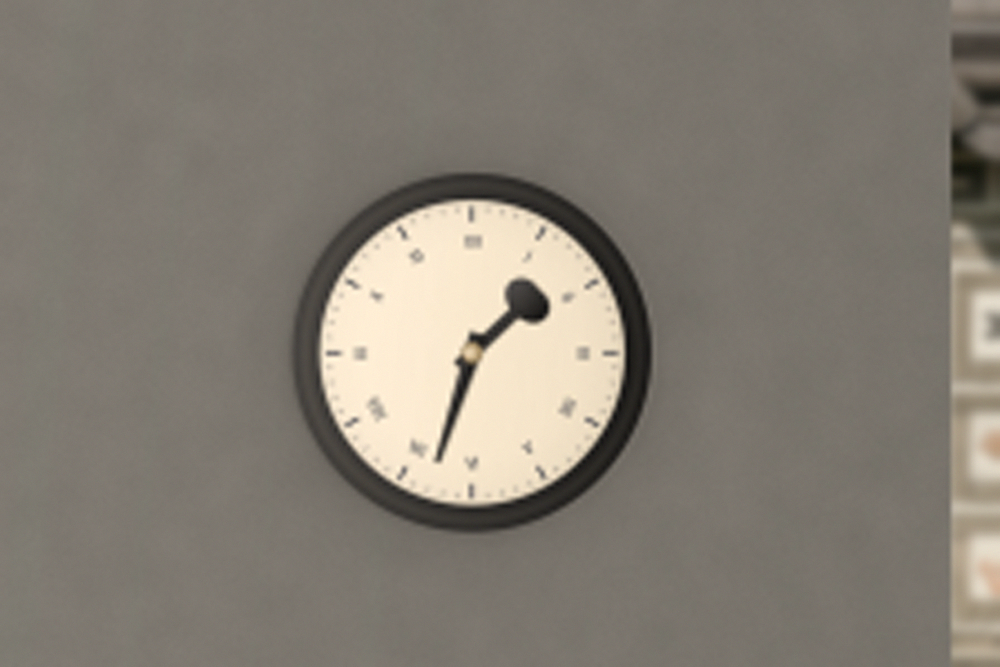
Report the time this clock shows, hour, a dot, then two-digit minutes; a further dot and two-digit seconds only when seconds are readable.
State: 1.33
